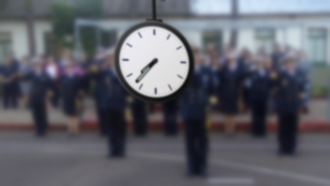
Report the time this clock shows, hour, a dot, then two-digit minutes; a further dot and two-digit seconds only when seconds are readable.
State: 7.37
